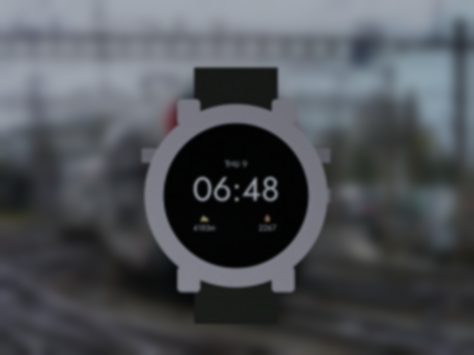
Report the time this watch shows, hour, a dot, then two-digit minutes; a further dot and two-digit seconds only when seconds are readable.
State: 6.48
